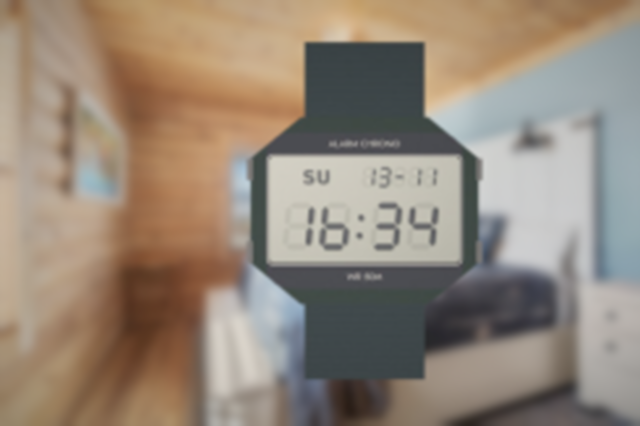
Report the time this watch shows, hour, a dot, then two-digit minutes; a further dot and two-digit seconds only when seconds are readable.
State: 16.34
